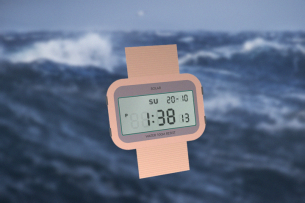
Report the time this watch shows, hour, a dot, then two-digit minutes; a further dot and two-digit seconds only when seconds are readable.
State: 1.38.13
